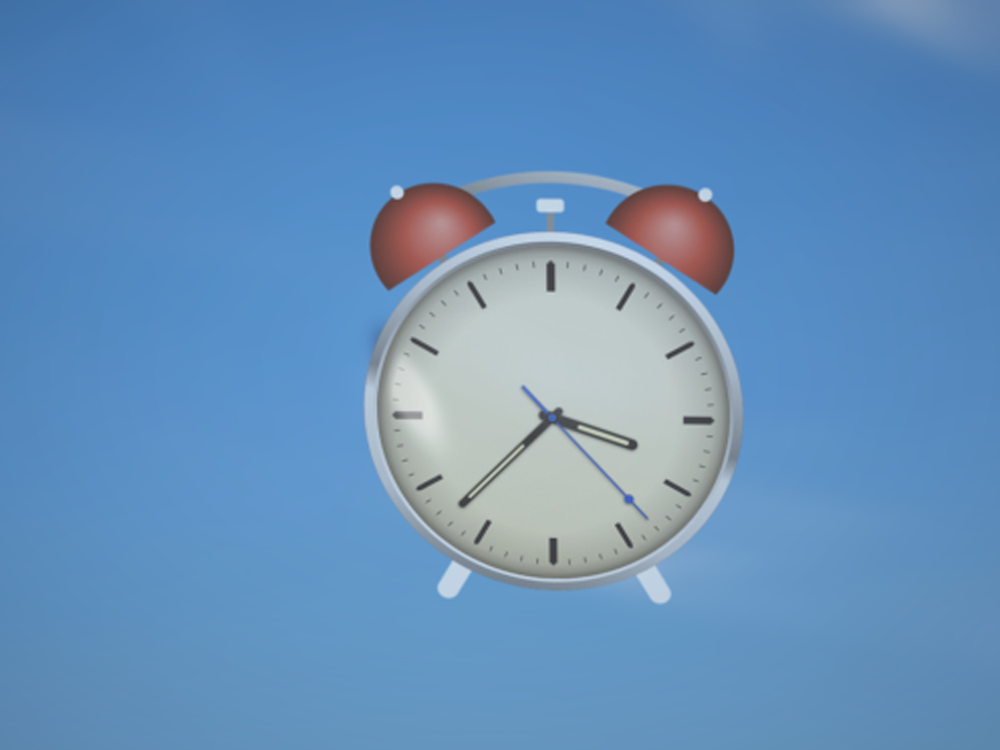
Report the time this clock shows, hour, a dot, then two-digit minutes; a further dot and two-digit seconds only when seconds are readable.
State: 3.37.23
